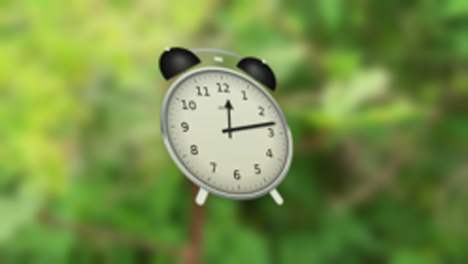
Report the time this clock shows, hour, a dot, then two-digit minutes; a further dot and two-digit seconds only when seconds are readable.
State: 12.13
